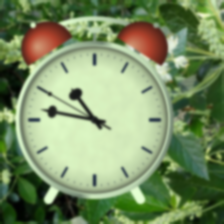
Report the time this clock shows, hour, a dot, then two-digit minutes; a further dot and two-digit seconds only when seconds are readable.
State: 10.46.50
